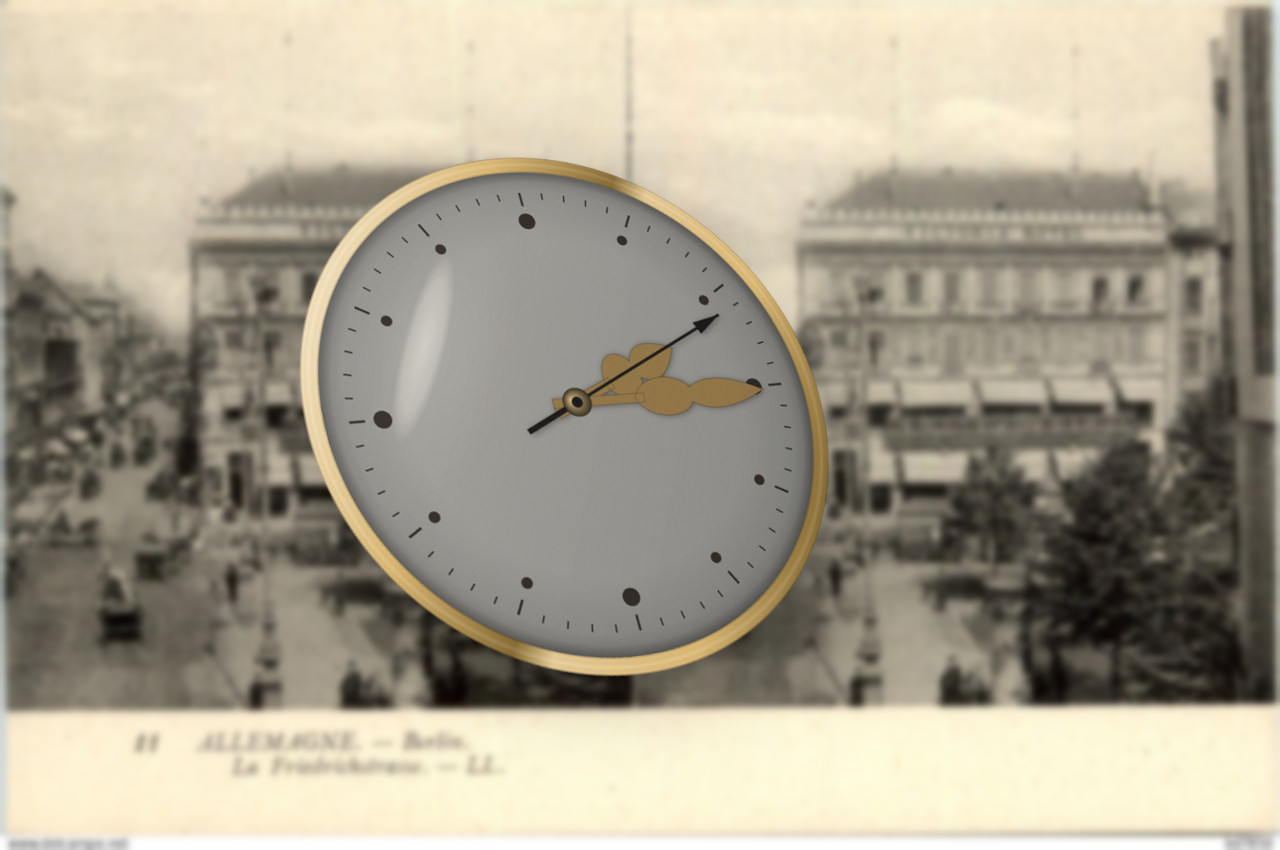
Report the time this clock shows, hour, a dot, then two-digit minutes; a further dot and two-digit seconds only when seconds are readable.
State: 2.15.11
